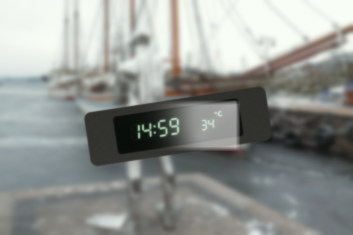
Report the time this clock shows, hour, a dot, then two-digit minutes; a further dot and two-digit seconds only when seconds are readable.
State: 14.59
